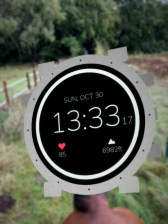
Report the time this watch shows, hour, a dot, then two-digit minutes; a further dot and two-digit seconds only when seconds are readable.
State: 13.33.17
